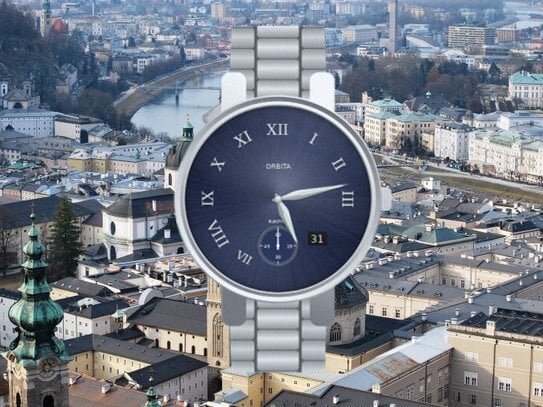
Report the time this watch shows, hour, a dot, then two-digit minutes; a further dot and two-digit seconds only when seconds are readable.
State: 5.13
